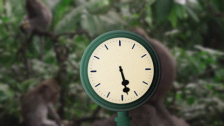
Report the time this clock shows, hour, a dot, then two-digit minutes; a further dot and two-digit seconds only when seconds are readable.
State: 5.28
